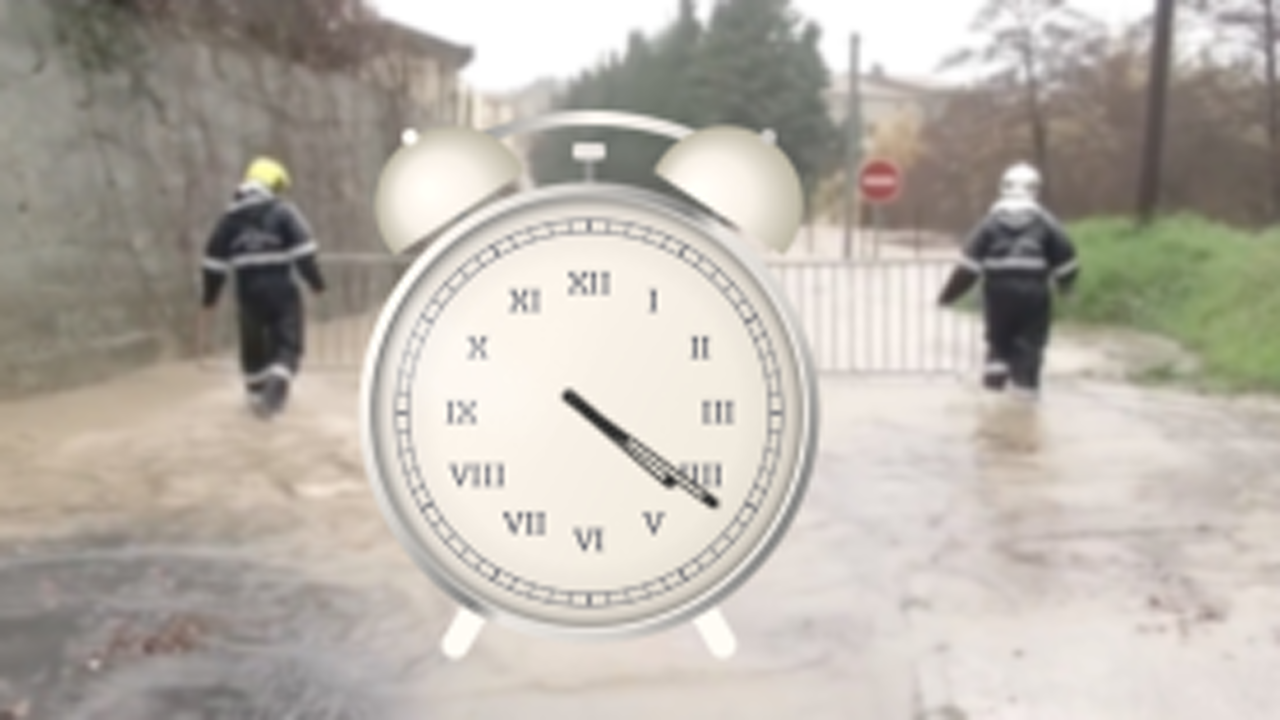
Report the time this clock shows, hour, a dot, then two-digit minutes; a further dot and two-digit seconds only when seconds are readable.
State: 4.21
